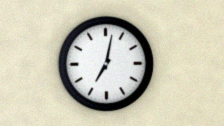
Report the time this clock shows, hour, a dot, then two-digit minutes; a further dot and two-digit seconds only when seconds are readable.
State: 7.02
